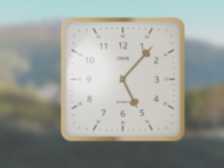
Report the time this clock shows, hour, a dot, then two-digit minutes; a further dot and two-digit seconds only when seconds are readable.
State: 5.07
